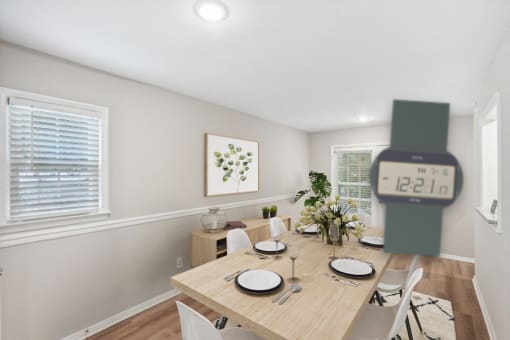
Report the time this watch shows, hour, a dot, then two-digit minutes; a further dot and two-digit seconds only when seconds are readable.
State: 12.21
